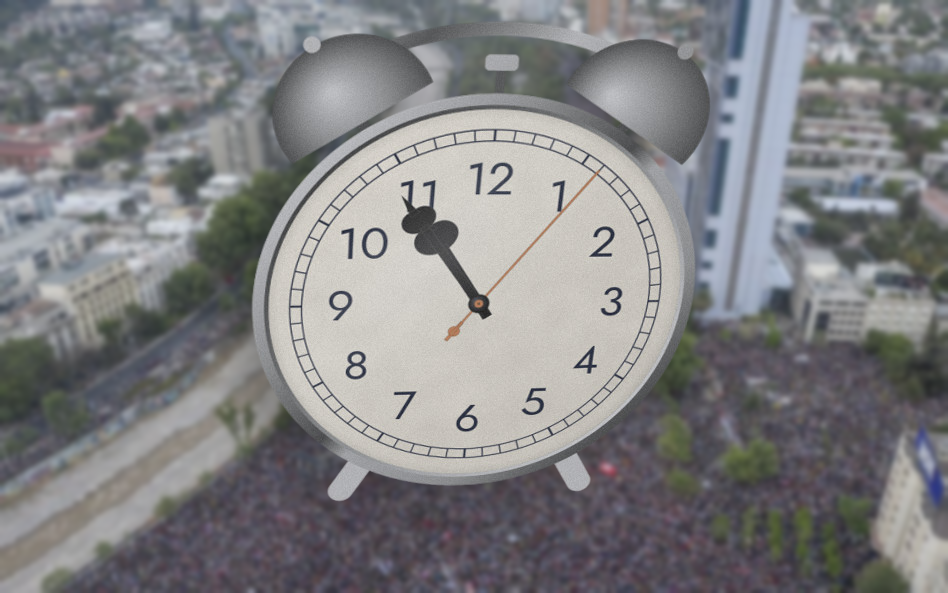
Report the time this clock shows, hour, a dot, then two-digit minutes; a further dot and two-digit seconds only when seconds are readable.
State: 10.54.06
